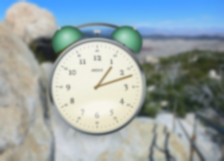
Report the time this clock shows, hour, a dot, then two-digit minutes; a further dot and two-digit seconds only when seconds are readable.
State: 1.12
